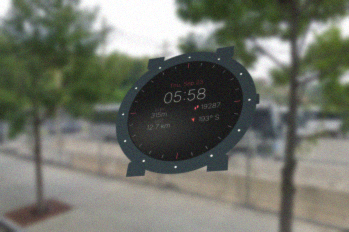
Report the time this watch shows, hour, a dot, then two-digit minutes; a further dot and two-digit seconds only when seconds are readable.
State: 5.58
